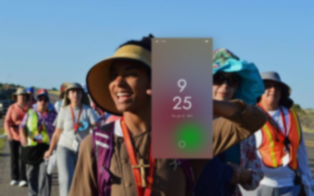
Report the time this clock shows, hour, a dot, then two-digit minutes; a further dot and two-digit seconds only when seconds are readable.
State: 9.25
